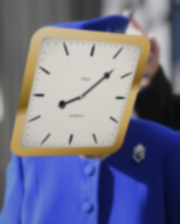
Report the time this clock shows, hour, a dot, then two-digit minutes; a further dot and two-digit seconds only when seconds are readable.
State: 8.07
